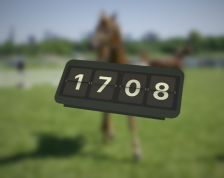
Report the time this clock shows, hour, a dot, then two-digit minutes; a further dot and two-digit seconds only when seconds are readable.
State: 17.08
